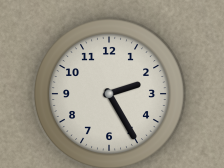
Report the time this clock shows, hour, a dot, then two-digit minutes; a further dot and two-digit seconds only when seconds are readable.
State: 2.25
